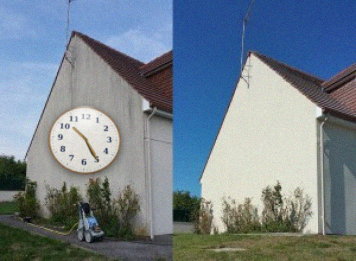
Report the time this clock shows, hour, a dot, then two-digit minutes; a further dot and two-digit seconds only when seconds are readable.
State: 10.25
